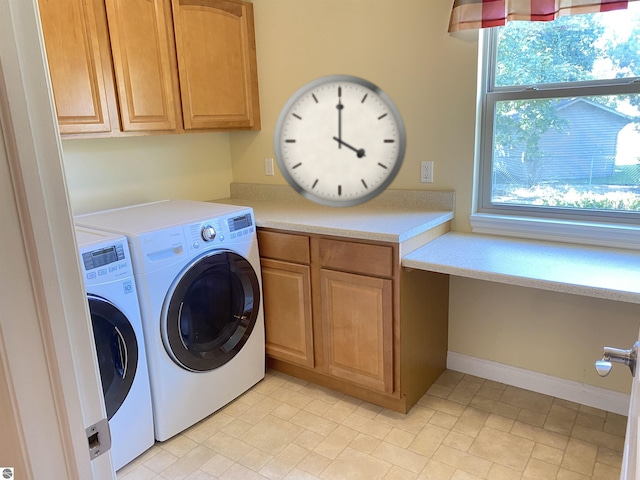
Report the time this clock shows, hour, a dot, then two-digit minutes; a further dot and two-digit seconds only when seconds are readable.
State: 4.00
